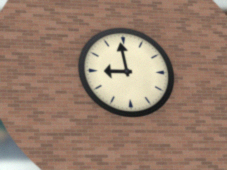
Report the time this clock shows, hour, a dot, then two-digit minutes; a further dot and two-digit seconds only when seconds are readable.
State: 8.59
